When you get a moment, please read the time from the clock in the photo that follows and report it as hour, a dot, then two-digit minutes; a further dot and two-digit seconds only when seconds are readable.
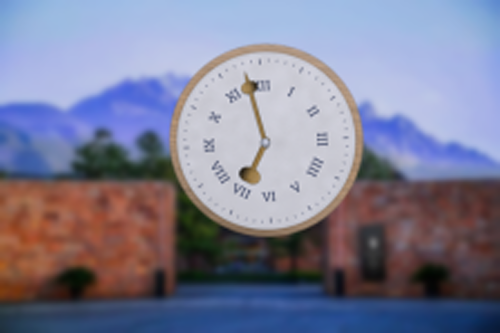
6.58
